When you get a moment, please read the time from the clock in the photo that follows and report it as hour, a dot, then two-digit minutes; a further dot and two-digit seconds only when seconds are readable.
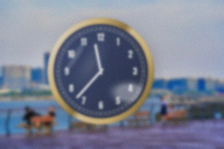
11.37
